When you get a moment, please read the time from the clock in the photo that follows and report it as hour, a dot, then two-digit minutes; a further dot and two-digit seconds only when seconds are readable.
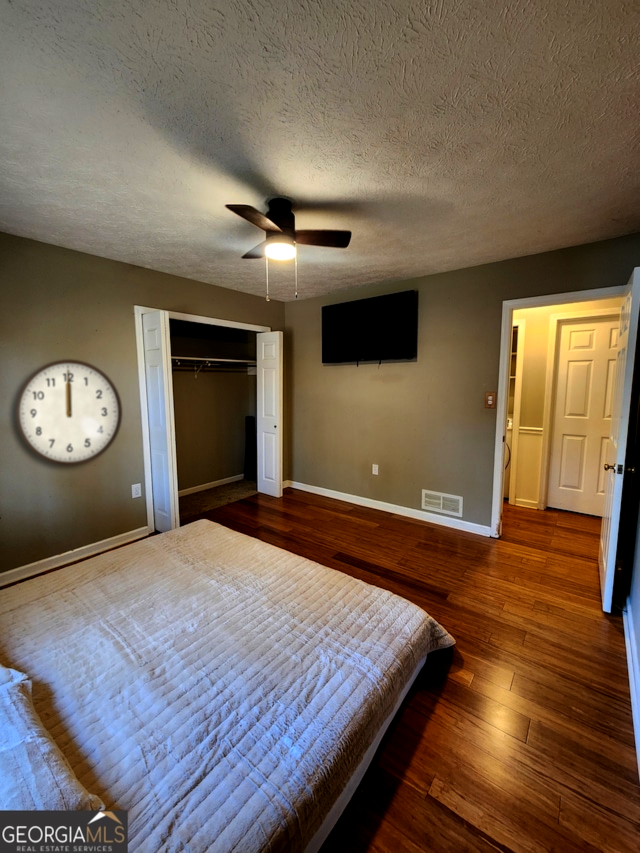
12.00
